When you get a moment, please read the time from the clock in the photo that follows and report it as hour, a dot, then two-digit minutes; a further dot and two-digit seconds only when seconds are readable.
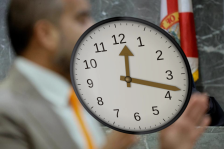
12.18
